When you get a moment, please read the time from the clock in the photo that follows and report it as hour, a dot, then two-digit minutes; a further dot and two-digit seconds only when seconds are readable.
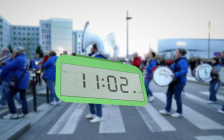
11.02
